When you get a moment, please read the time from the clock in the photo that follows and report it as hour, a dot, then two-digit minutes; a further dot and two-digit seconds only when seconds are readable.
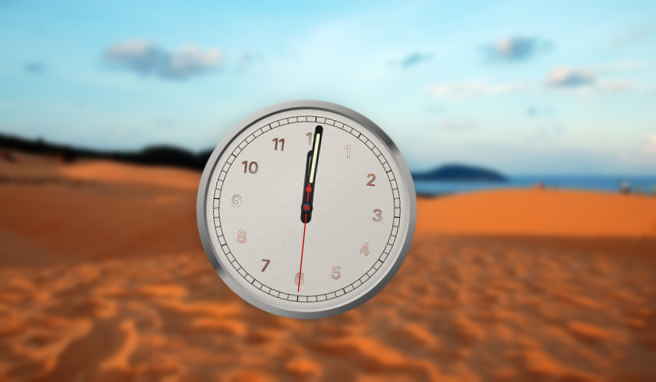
12.00.30
